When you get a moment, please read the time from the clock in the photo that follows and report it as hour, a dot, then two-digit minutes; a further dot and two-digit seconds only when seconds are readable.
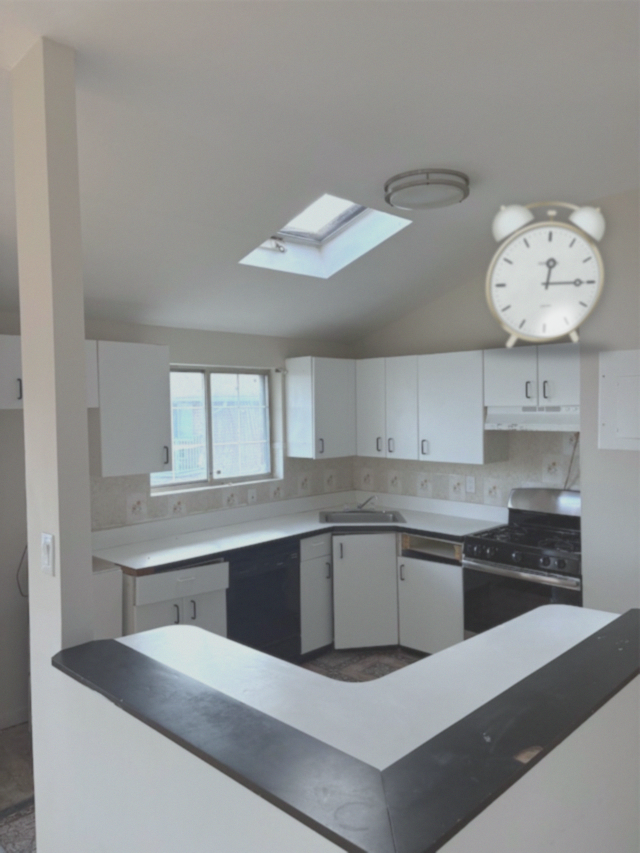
12.15
